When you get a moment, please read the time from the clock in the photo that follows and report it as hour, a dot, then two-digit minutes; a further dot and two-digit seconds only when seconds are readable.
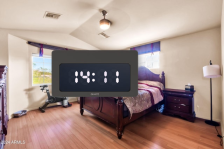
14.11
